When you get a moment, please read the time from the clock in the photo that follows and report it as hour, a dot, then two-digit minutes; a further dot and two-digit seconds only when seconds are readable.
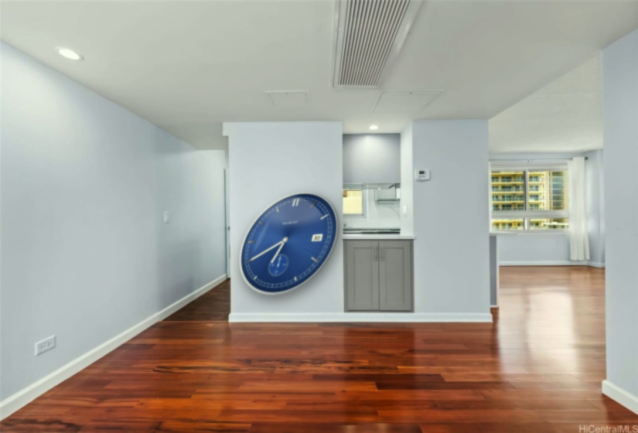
6.40
